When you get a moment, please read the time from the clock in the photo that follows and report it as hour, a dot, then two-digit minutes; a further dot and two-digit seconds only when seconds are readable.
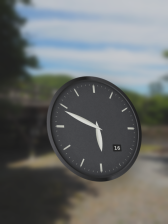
5.49
